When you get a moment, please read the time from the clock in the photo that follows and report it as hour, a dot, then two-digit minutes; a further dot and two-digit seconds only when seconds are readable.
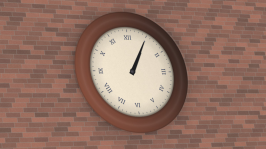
1.05
